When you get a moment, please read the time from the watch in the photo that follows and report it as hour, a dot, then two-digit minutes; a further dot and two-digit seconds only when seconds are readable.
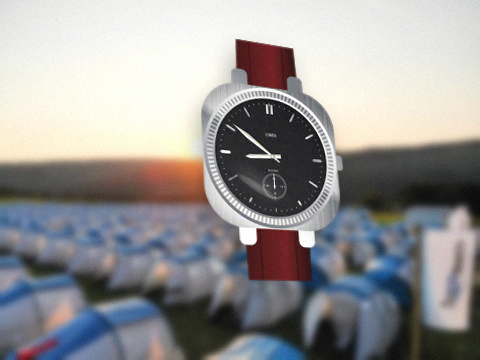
8.51
